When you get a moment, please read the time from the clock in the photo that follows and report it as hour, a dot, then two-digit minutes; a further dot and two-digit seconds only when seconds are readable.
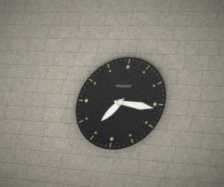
7.16
